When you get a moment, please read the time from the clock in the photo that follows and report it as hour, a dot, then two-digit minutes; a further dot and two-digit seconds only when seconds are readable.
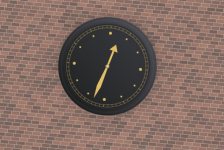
12.33
